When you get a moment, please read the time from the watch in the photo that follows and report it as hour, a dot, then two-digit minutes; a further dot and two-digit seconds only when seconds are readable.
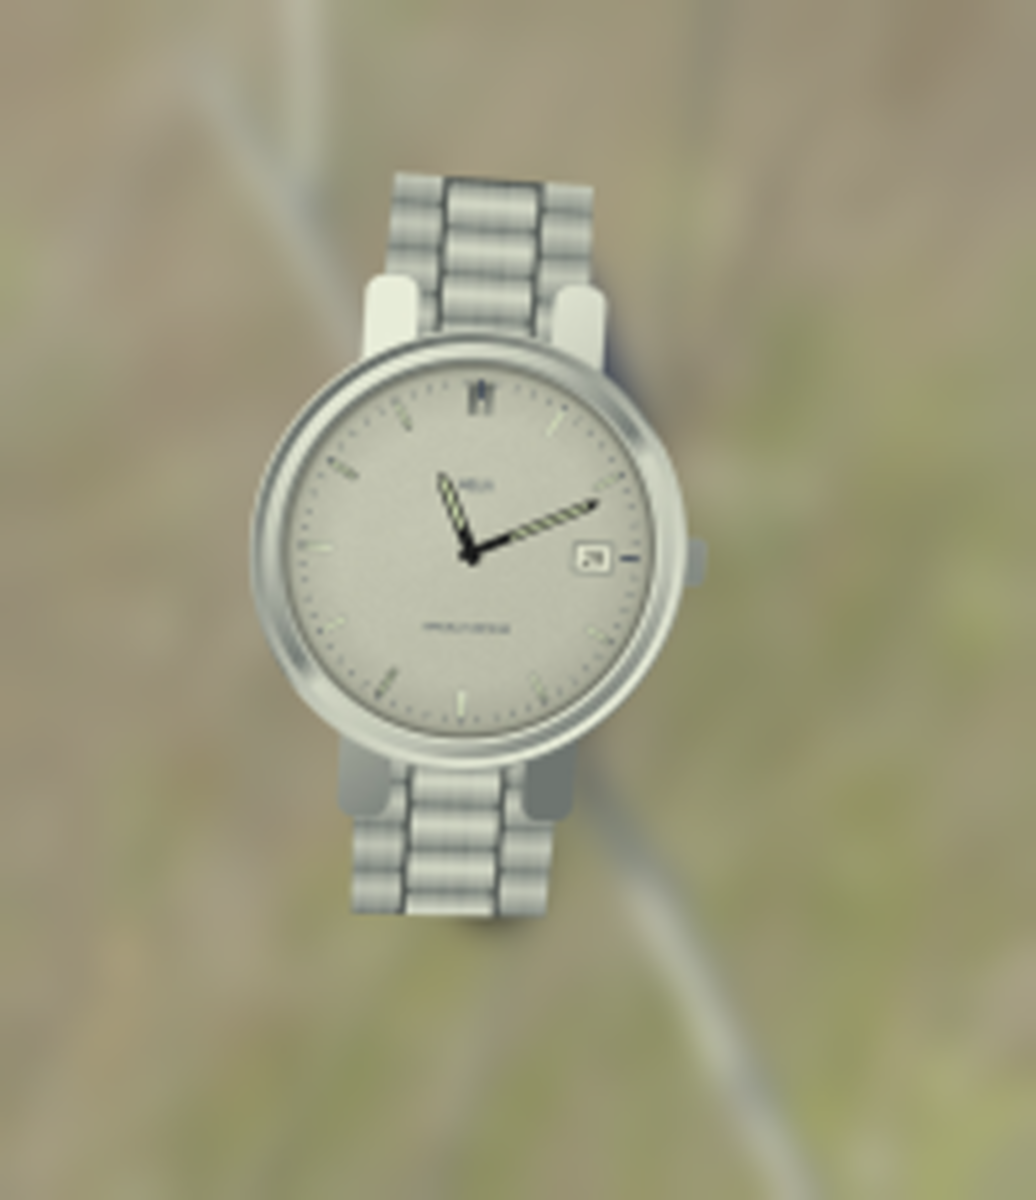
11.11
